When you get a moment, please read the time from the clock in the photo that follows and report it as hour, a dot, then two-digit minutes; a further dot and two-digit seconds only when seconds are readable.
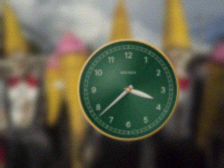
3.38
